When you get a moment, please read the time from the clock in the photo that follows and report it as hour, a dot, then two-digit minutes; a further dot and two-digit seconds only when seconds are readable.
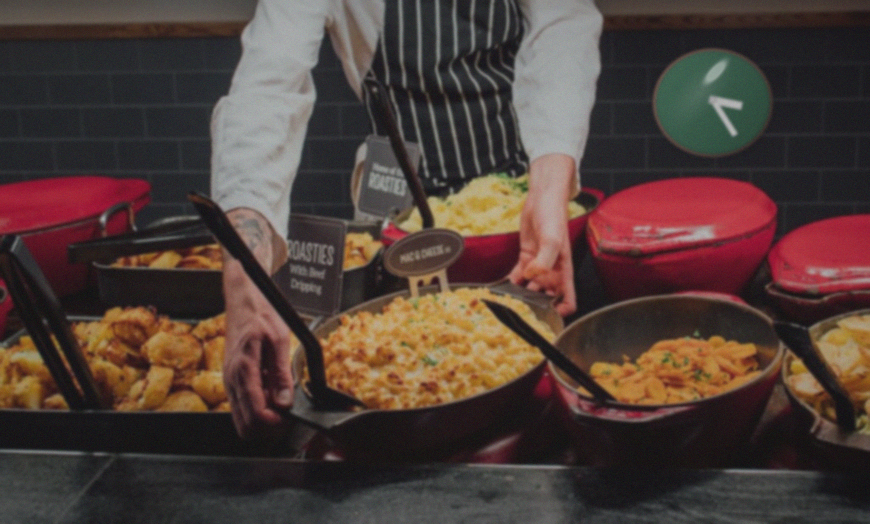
3.25
